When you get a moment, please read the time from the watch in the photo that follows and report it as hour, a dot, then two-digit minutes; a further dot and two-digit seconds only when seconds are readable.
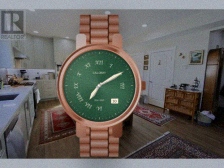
7.10
